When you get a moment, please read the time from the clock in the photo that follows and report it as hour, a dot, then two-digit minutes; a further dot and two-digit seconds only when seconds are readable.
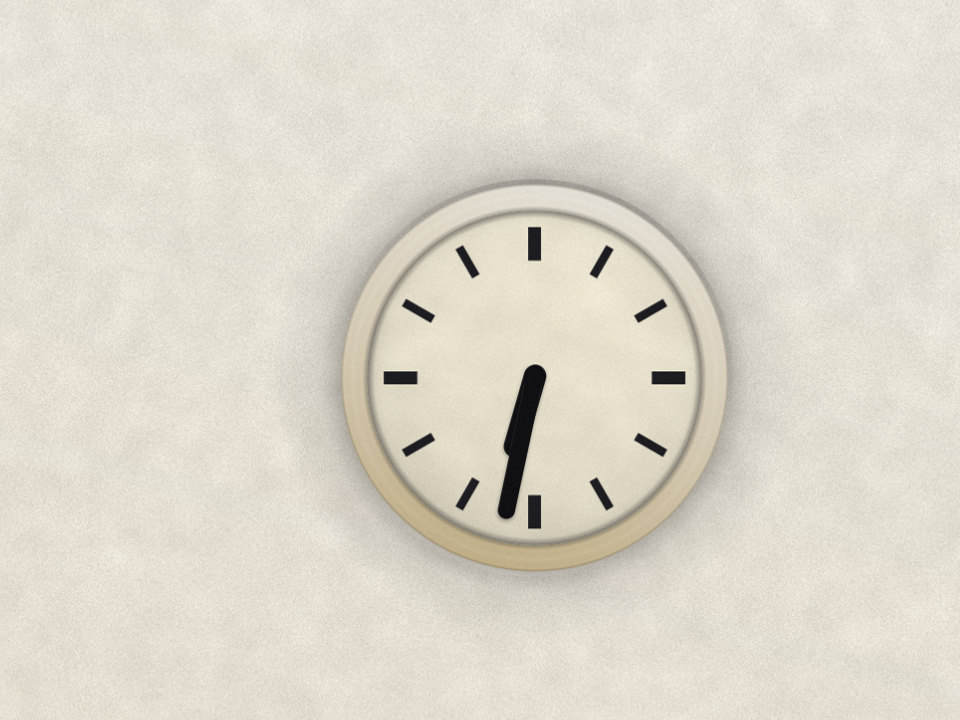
6.32
